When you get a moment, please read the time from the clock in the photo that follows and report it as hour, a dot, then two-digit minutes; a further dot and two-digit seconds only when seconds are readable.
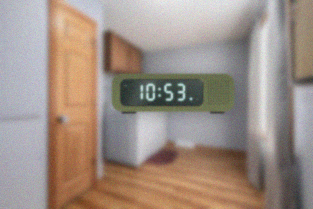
10.53
